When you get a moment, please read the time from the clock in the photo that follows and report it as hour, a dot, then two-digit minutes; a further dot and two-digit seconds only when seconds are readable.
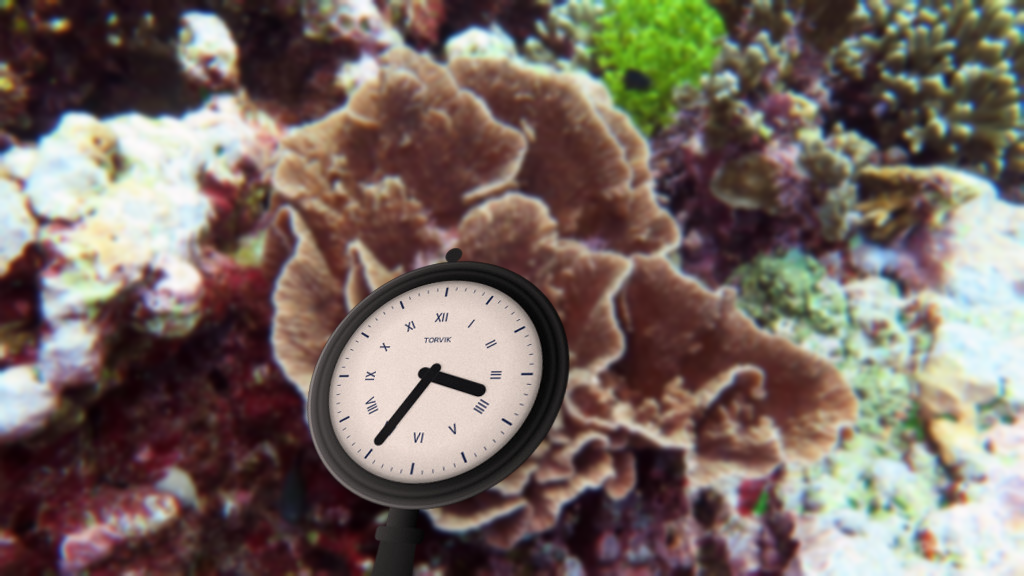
3.35
